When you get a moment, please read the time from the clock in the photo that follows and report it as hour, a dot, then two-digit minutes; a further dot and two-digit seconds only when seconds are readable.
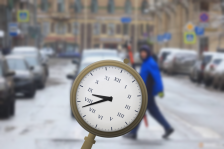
8.38
